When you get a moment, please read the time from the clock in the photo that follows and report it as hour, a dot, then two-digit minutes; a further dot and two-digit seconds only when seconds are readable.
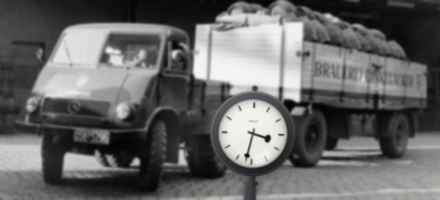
3.32
